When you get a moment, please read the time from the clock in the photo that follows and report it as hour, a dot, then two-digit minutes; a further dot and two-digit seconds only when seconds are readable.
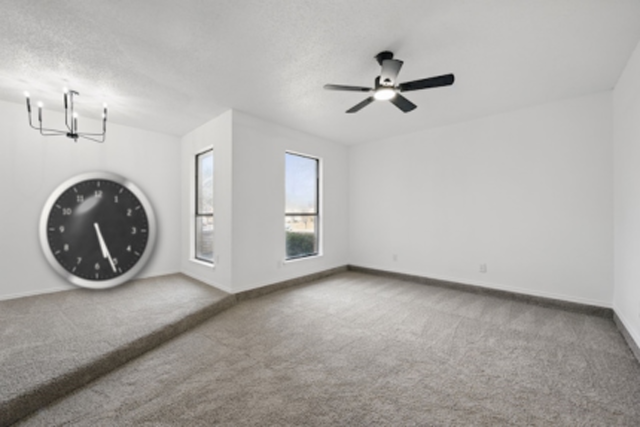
5.26
